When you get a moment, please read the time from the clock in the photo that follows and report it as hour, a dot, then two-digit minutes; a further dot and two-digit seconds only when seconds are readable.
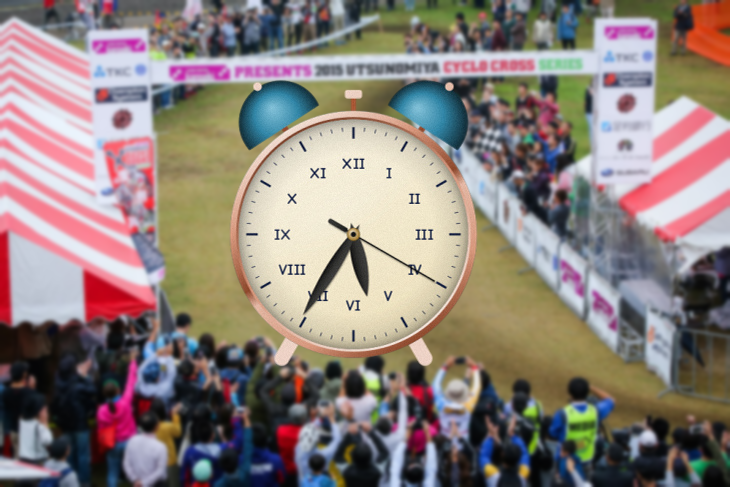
5.35.20
